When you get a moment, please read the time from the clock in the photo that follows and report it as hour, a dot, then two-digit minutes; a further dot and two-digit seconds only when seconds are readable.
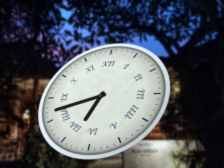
6.42
